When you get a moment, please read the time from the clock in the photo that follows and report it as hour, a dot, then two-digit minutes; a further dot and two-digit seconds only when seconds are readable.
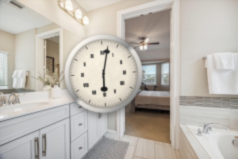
6.02
